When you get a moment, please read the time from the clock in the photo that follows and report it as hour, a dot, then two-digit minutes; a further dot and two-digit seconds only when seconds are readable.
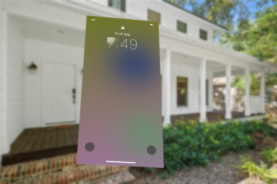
7.49
